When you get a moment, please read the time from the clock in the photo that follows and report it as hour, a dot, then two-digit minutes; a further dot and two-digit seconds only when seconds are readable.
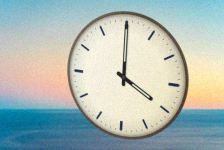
4.00
